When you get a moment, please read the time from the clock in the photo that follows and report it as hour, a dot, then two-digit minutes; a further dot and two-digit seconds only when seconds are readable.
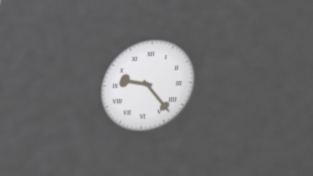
9.23
